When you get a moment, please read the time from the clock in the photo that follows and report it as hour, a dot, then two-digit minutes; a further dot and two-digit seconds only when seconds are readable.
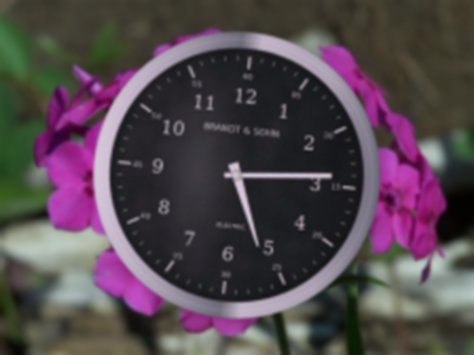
5.14
